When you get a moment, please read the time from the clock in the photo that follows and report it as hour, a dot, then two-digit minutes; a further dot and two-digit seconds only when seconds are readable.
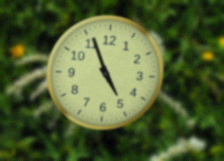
4.56
